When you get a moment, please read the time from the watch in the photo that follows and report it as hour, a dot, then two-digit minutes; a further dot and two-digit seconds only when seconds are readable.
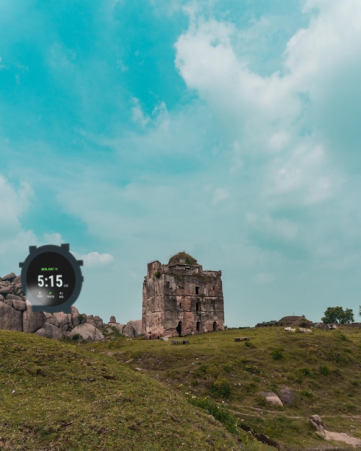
5.15
